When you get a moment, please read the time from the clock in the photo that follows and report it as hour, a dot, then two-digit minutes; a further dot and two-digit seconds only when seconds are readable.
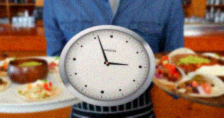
2.56
